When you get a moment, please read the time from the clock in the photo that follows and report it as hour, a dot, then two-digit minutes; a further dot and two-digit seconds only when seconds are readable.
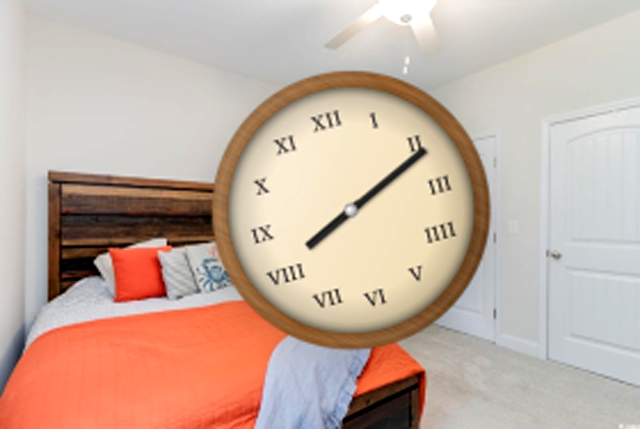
8.11
